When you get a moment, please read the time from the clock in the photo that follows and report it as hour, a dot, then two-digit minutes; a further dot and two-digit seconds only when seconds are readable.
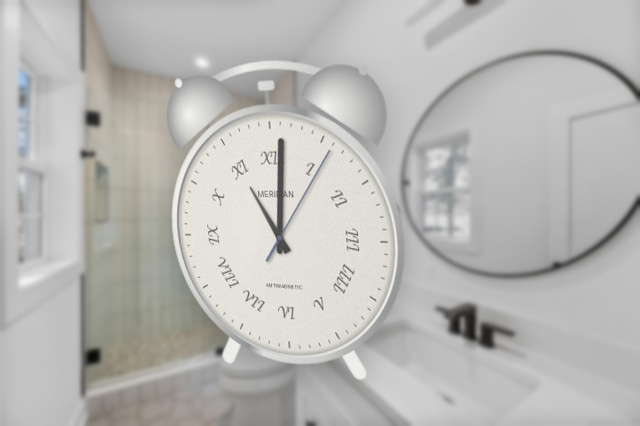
11.01.06
